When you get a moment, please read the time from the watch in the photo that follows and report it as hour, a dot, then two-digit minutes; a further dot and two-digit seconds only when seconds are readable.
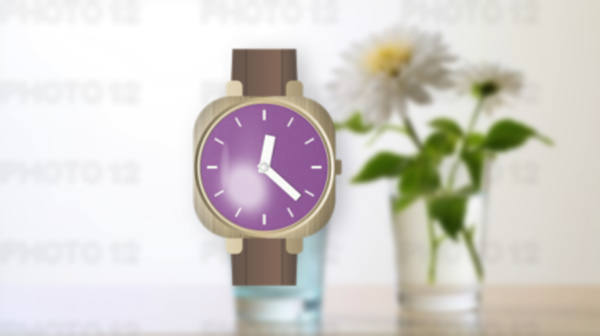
12.22
